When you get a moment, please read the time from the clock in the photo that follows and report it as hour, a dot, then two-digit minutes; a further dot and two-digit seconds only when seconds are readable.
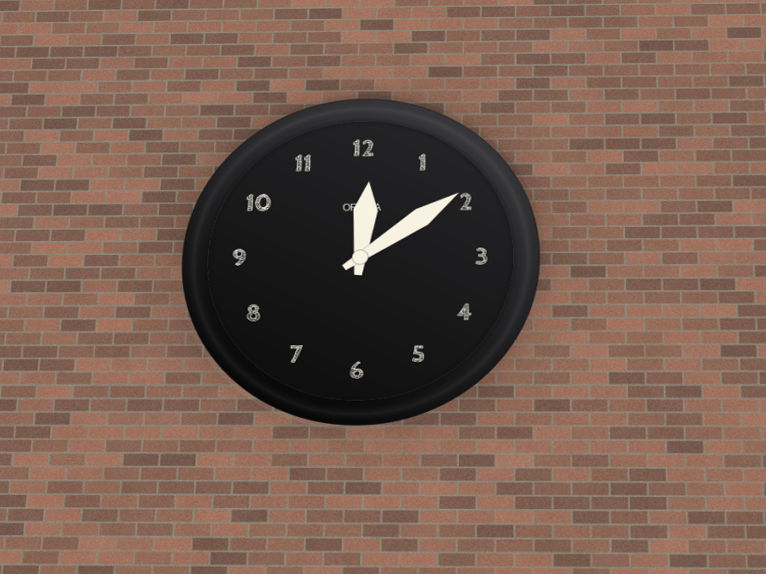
12.09
